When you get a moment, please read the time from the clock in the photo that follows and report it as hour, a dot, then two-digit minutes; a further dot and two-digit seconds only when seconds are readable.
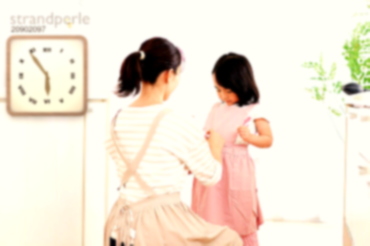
5.54
